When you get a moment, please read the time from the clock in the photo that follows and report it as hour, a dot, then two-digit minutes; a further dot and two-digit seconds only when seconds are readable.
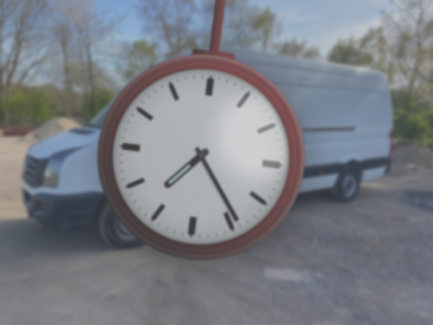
7.24
